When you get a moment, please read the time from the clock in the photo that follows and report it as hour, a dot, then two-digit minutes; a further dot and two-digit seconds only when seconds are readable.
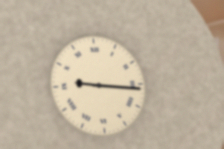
9.16
